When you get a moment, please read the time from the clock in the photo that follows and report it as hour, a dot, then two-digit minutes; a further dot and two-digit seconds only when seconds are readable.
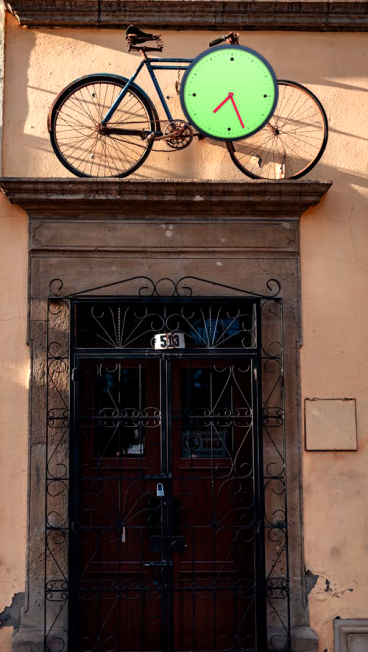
7.26
